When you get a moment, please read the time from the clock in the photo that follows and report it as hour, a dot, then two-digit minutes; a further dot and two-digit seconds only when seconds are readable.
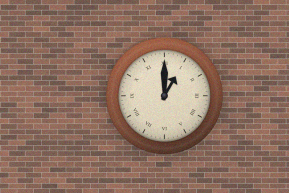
1.00
